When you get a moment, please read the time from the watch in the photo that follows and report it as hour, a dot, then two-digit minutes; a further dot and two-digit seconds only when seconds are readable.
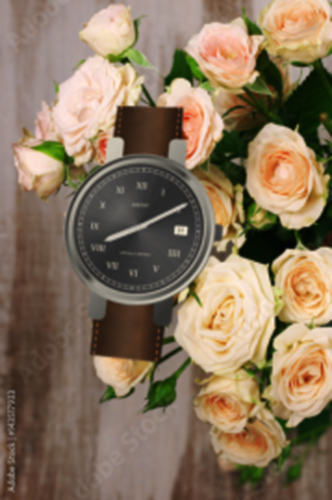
8.10
